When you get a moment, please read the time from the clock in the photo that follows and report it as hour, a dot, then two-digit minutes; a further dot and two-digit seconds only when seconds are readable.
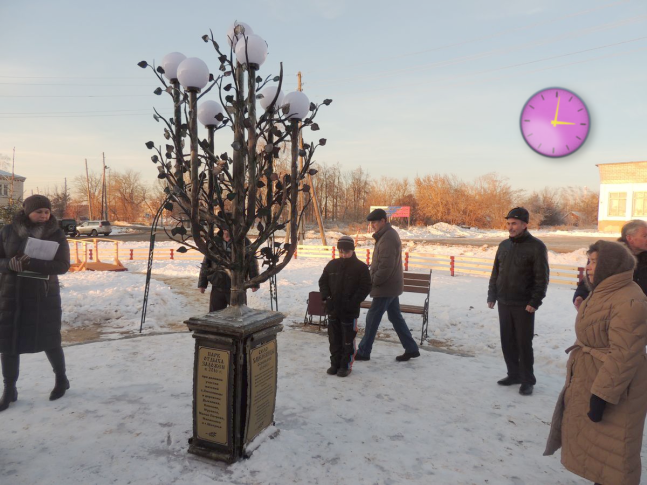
3.01
